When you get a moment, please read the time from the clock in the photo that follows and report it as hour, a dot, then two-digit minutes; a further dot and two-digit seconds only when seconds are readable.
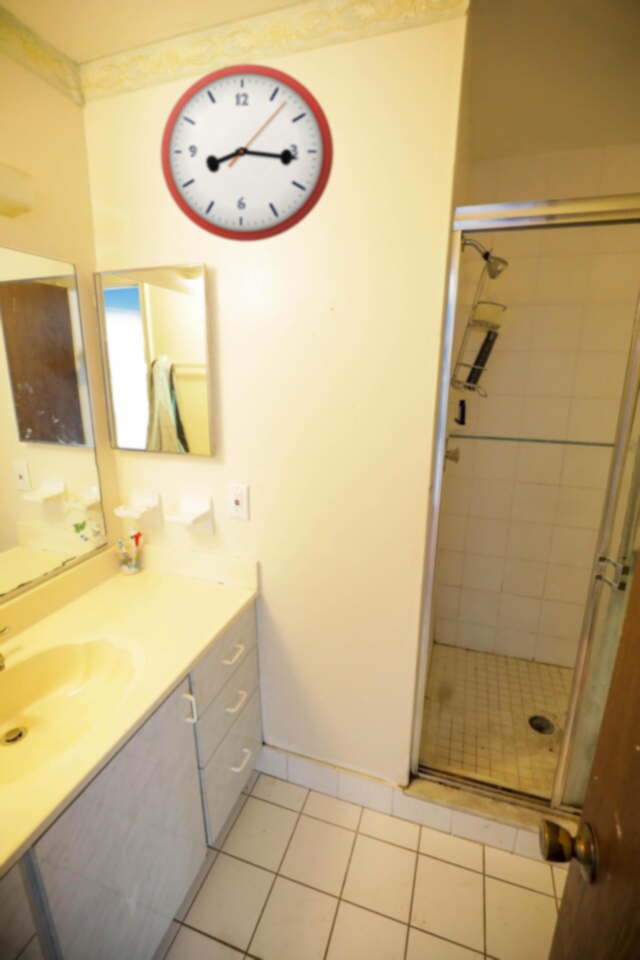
8.16.07
